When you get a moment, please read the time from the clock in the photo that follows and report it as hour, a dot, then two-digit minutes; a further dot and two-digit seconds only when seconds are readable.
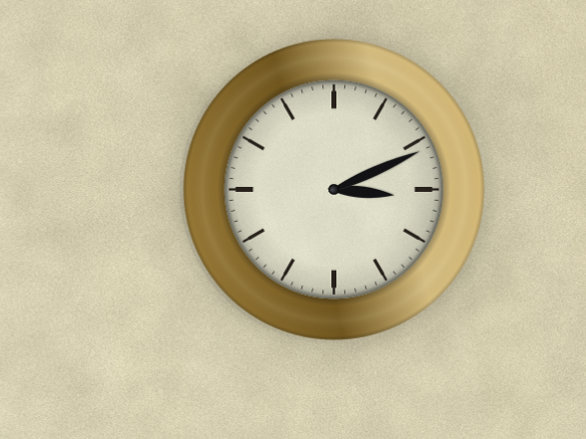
3.11
